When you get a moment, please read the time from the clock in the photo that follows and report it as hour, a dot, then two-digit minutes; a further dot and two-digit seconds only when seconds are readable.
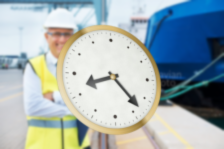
8.23
